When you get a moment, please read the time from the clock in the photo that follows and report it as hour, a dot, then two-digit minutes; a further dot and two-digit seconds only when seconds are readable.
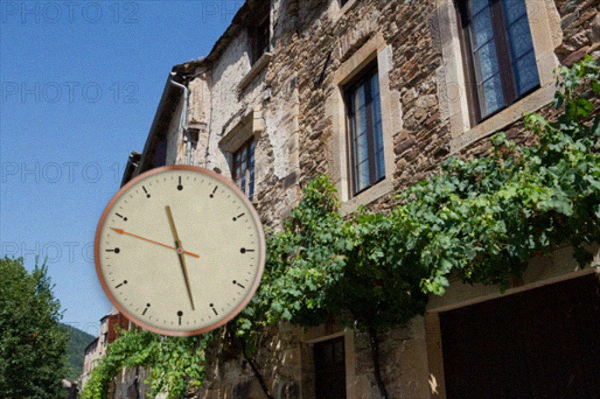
11.27.48
